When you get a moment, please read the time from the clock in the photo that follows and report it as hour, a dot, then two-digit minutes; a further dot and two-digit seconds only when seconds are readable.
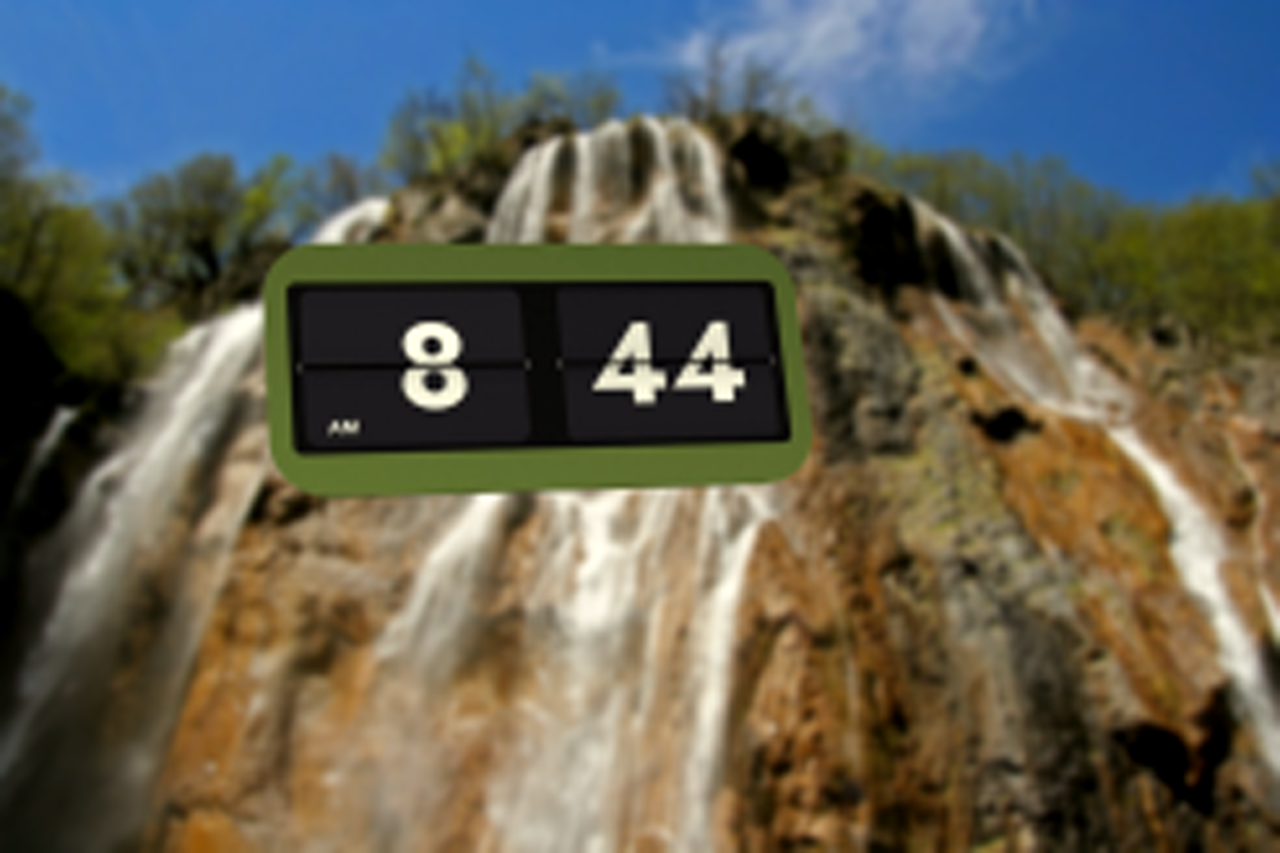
8.44
